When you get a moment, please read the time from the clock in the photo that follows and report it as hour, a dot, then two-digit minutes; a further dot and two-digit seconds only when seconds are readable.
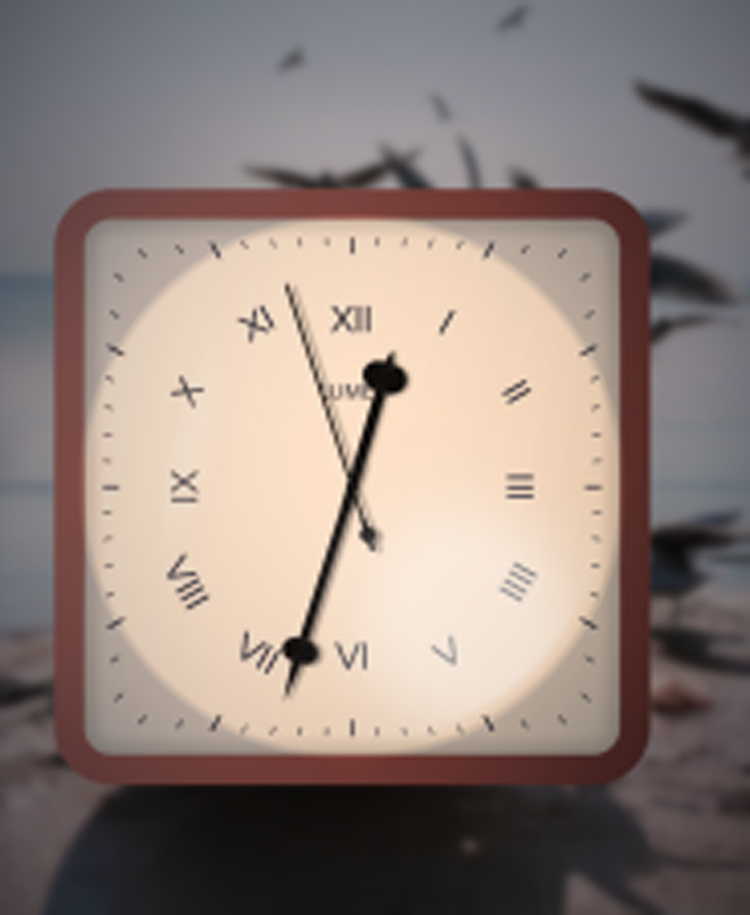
12.32.57
